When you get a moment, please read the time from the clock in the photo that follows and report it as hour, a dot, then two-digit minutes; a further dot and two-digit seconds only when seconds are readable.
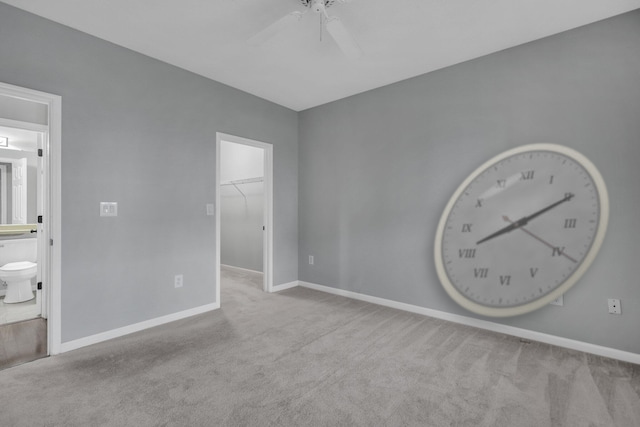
8.10.20
